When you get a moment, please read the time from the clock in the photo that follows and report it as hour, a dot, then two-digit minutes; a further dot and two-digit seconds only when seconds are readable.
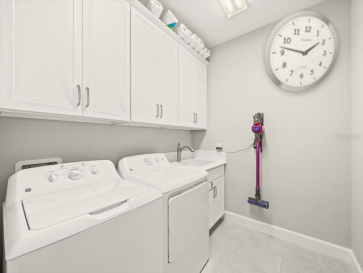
1.47
